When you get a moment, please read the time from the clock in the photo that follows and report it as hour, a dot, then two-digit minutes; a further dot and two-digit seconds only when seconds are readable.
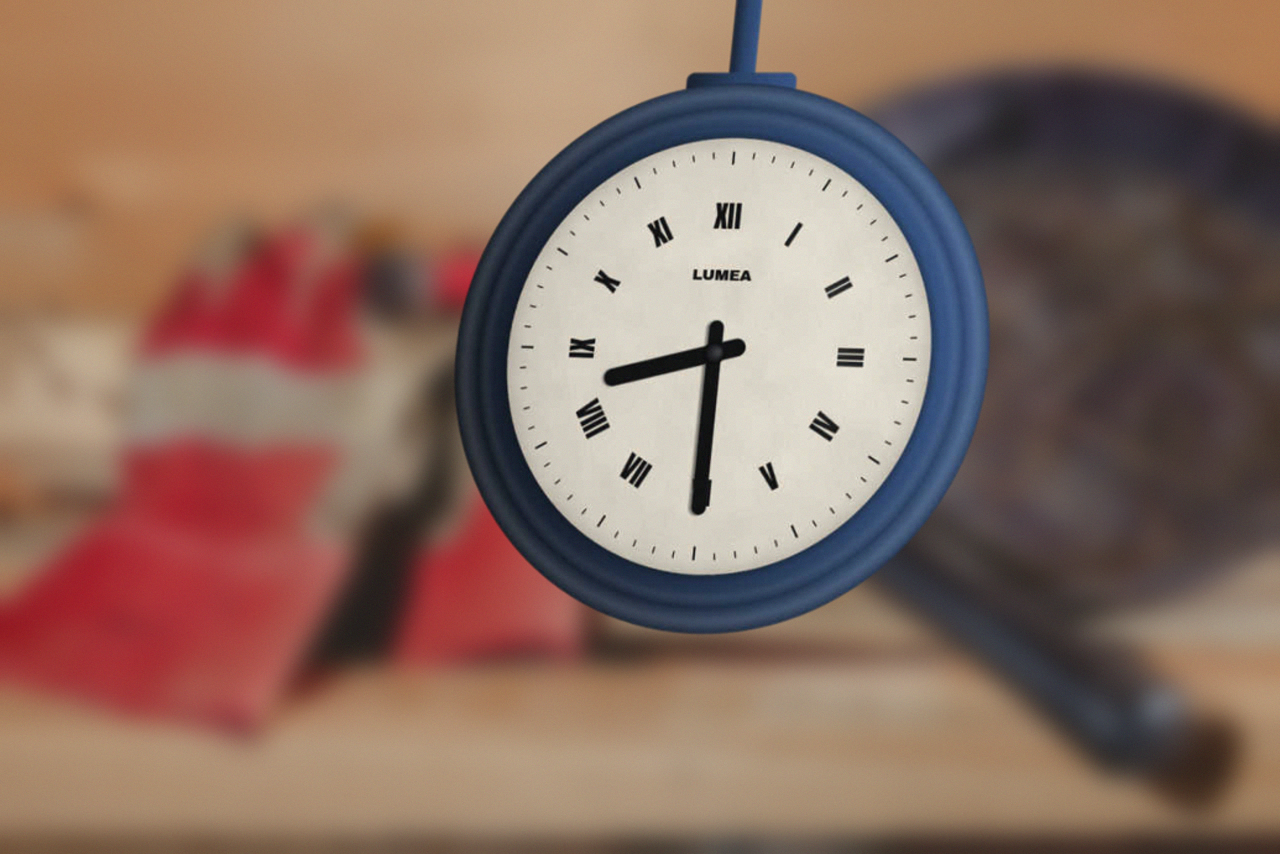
8.30
